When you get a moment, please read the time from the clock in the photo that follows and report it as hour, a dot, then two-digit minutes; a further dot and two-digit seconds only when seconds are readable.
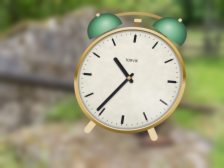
10.36
